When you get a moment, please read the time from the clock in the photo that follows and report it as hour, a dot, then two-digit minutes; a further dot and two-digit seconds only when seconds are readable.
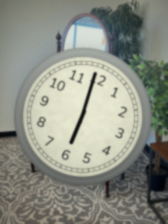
5.59
